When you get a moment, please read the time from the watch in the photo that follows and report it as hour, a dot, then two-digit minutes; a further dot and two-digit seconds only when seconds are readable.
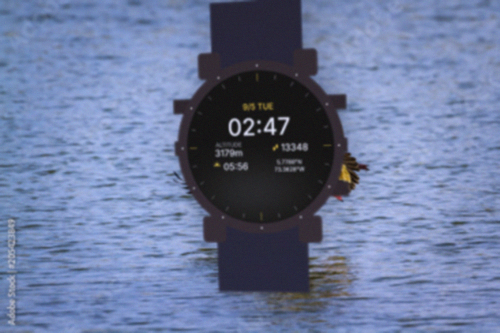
2.47
